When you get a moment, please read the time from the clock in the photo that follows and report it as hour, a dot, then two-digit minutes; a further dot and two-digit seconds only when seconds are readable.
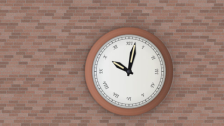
10.02
